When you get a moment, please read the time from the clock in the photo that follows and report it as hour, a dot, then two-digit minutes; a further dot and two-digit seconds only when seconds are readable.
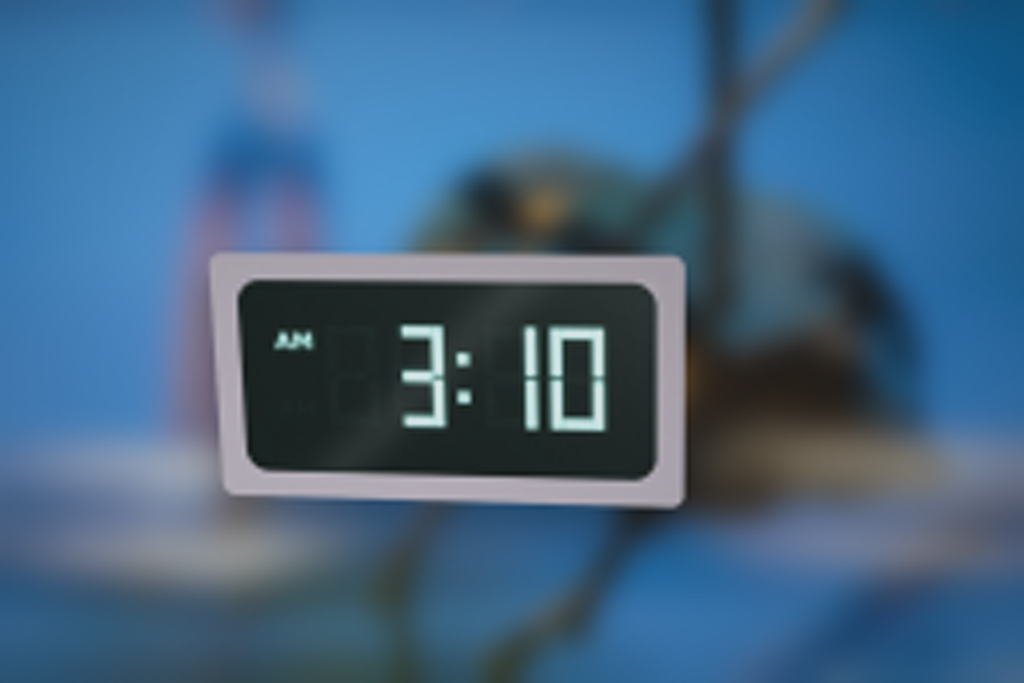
3.10
